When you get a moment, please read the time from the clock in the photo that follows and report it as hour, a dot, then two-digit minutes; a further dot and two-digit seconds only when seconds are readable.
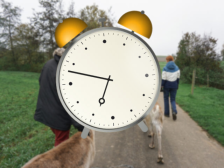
6.48
